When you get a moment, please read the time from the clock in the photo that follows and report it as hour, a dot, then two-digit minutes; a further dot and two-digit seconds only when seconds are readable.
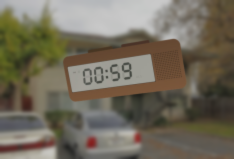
0.59
